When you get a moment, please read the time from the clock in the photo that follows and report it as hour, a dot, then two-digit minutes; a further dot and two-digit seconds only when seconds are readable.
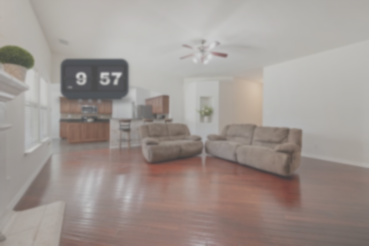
9.57
